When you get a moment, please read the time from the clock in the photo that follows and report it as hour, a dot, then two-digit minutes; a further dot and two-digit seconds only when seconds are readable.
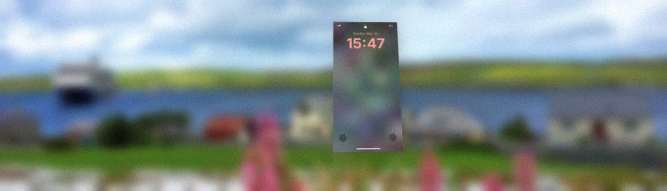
15.47
